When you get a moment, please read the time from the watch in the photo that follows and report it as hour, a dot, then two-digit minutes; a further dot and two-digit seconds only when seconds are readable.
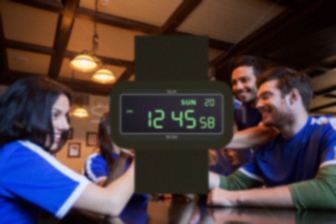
12.45.58
